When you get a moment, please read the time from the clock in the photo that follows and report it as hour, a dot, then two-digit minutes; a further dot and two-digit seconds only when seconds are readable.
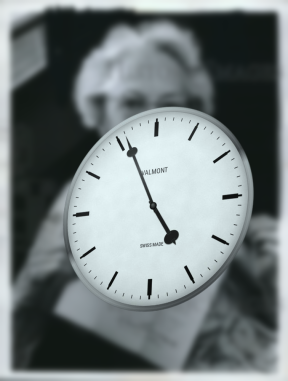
4.56
